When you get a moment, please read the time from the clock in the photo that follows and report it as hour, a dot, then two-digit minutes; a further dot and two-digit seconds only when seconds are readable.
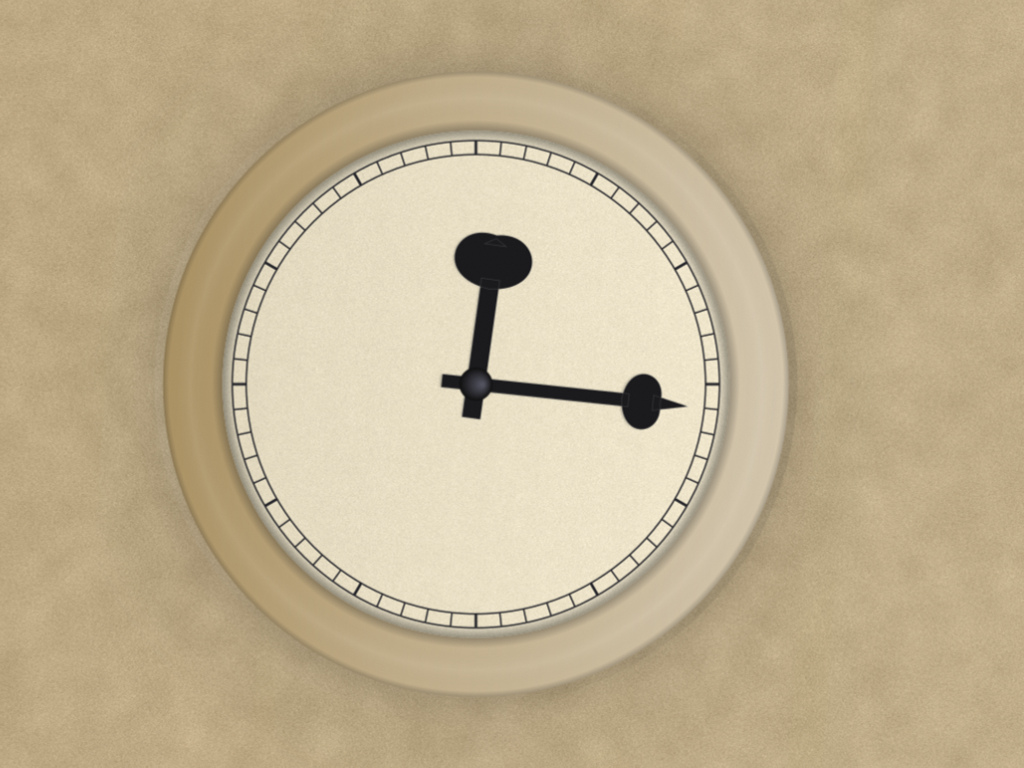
12.16
